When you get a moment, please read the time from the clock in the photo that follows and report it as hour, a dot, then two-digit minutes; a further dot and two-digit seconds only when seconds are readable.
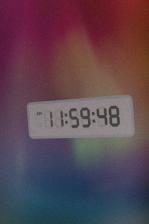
11.59.48
